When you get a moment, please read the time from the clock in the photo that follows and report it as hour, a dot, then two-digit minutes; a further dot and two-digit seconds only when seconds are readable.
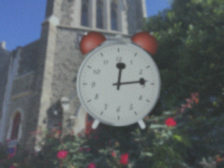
12.14
